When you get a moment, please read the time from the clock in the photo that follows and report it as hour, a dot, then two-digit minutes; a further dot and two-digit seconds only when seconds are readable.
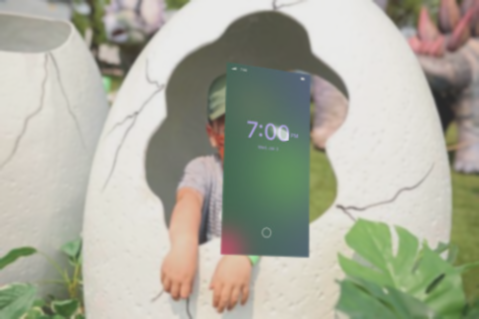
7.00
